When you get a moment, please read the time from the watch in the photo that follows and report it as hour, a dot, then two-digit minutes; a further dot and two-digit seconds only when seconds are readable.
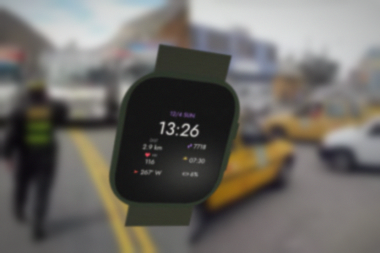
13.26
